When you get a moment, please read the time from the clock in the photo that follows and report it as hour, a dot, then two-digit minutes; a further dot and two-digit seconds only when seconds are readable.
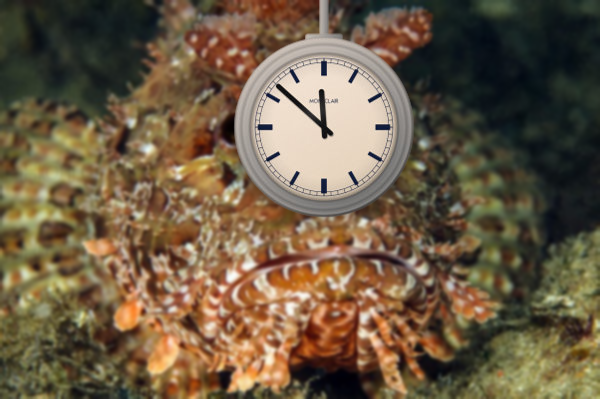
11.52
